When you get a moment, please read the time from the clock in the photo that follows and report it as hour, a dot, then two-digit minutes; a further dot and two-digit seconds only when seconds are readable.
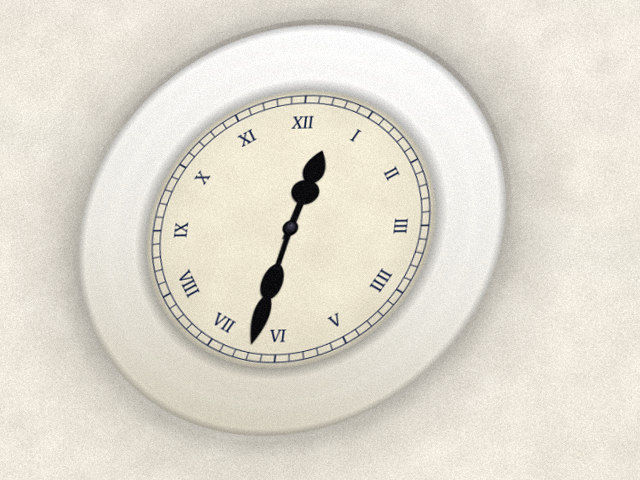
12.32
